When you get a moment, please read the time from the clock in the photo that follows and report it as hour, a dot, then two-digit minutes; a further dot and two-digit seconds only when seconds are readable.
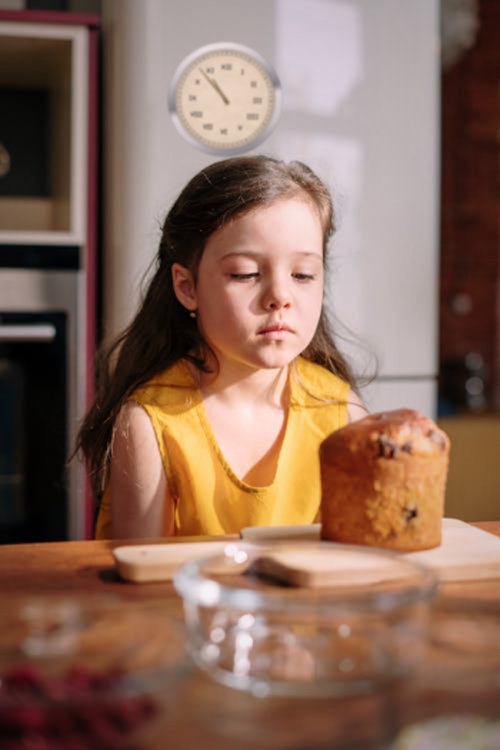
10.53
